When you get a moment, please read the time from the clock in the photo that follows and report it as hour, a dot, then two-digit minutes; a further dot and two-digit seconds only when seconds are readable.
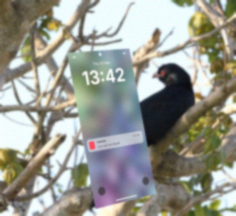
13.42
